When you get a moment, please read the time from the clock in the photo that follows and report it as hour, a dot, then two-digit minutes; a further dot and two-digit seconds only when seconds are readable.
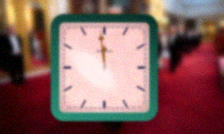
11.59
